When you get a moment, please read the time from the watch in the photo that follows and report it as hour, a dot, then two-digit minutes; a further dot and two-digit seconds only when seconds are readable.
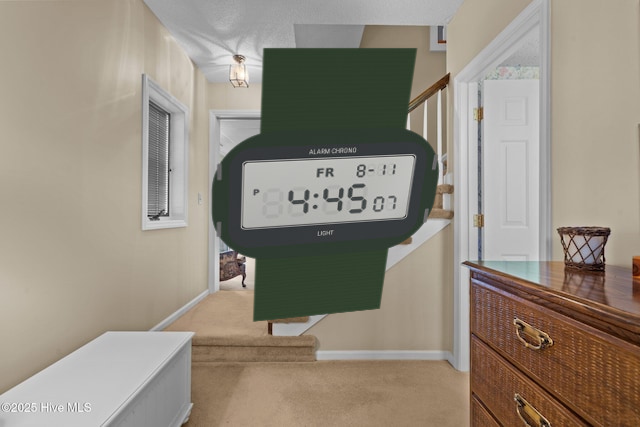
4.45.07
